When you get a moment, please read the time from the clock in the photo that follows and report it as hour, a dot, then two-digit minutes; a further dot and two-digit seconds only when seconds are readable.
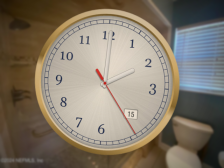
2.00.24
